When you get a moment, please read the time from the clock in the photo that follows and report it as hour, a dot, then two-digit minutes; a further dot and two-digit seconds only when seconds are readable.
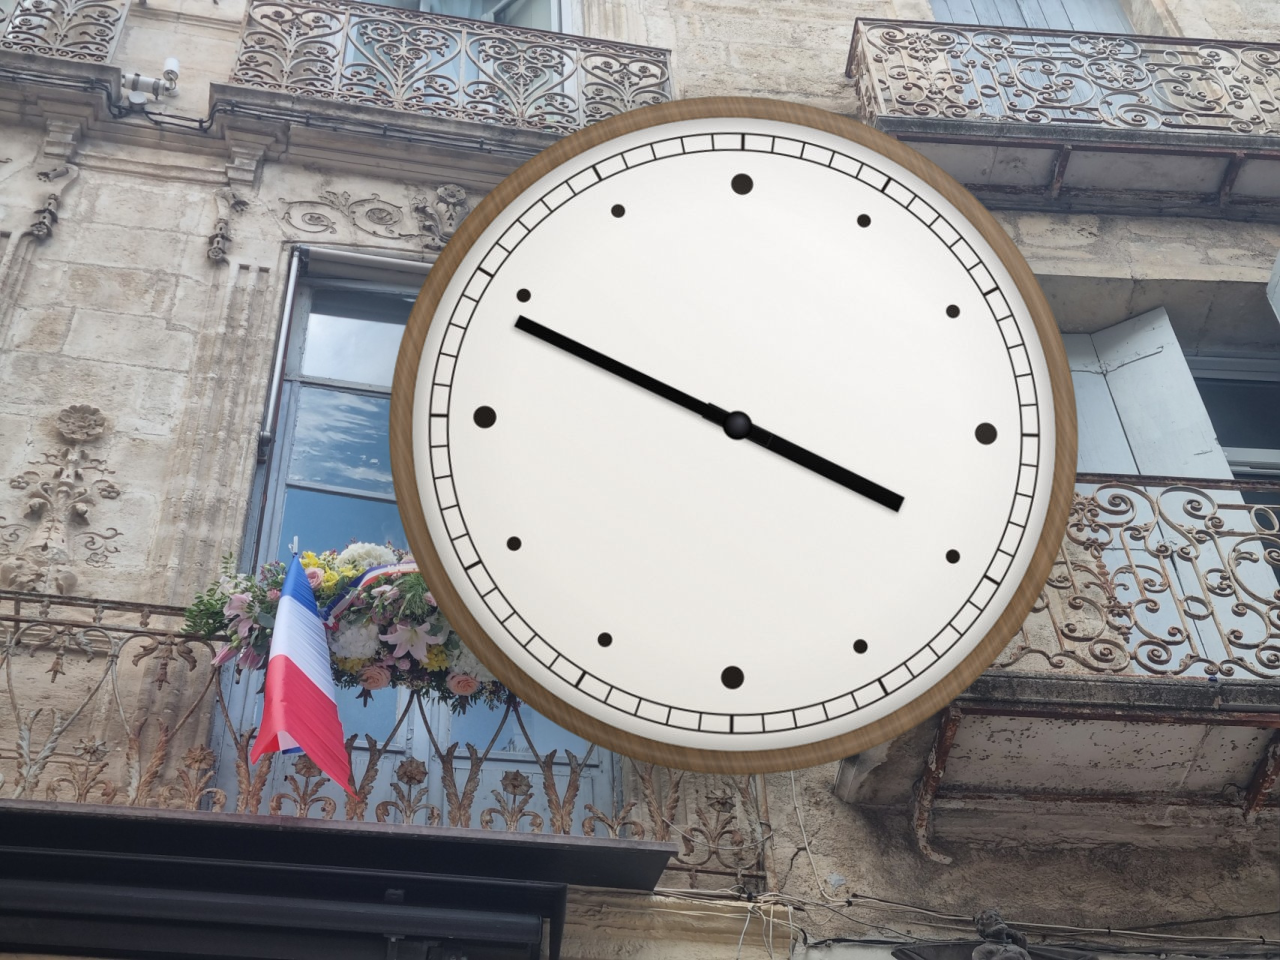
3.49
